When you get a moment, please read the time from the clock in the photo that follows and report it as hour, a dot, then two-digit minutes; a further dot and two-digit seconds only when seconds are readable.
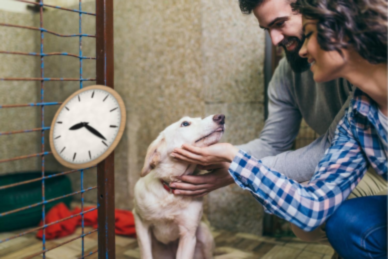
8.19
